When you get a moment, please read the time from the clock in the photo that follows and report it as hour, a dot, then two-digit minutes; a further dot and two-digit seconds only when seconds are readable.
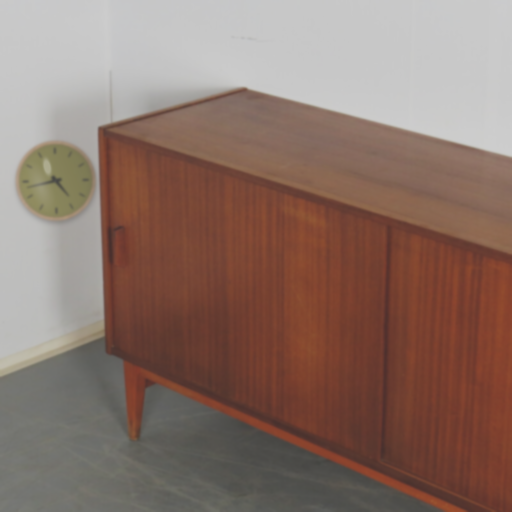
4.43
